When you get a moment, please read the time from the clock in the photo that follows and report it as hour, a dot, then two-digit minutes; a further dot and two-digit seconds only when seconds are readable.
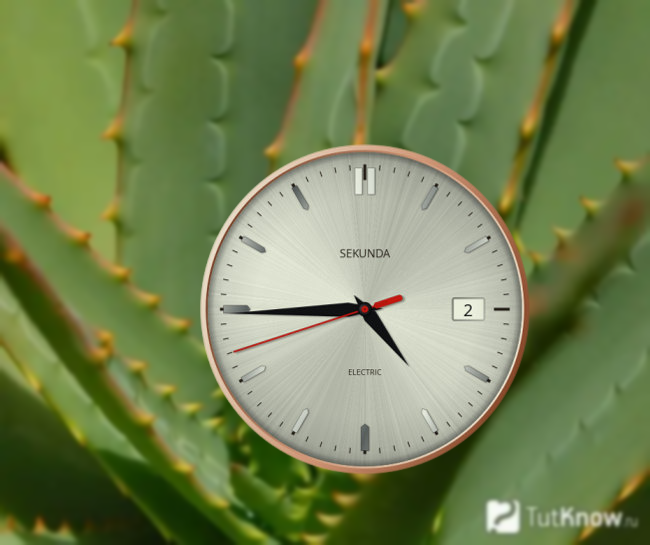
4.44.42
